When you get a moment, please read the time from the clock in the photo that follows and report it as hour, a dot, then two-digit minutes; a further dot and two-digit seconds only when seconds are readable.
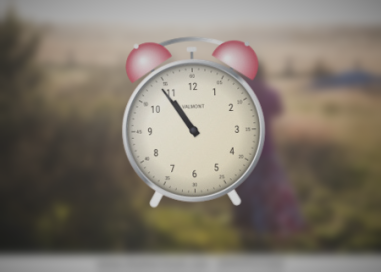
10.54
